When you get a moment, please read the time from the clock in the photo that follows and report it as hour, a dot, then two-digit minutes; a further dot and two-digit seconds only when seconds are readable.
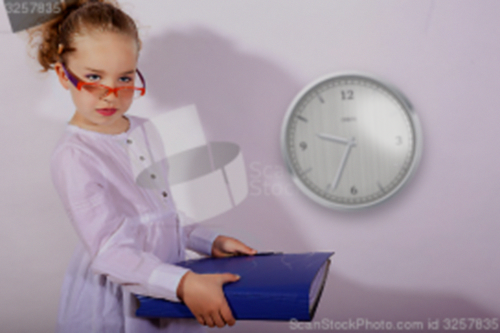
9.34
